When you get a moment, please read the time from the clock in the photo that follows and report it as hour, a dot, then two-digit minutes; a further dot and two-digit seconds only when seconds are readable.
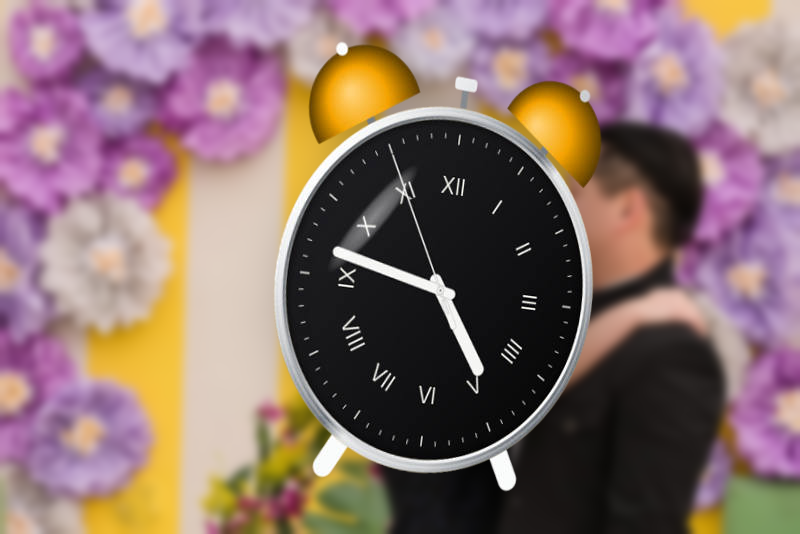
4.46.55
